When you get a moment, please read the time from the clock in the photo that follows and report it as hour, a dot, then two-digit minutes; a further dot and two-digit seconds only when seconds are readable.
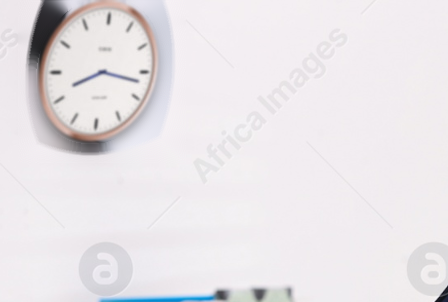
8.17
